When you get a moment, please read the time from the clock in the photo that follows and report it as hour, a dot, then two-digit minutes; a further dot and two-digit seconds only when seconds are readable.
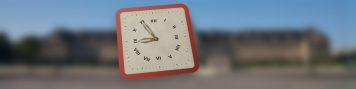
8.55
